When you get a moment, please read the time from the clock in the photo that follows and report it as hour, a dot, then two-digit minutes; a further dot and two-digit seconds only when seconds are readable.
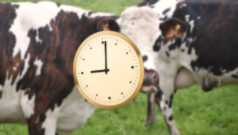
9.01
